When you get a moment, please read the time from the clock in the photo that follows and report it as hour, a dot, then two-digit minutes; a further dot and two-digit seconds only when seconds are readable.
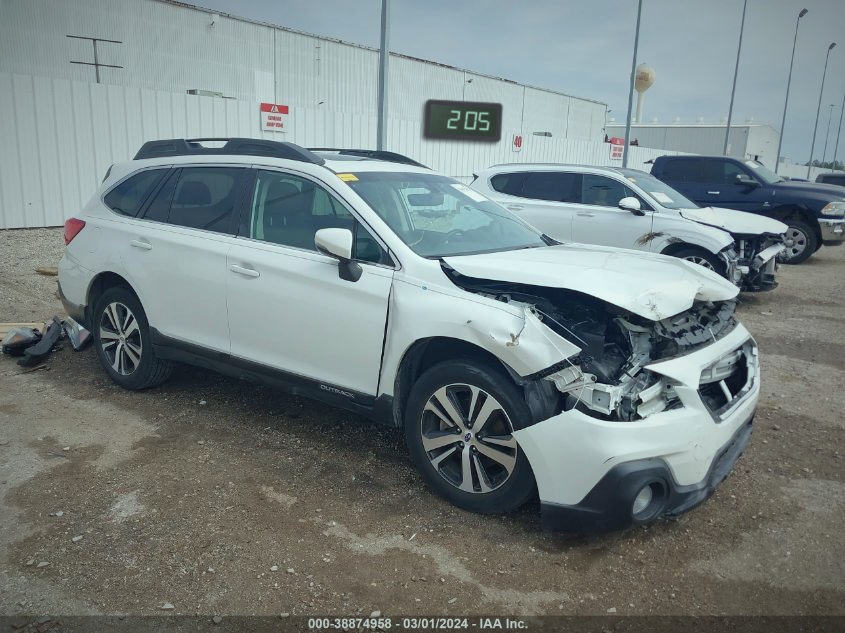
2.05
